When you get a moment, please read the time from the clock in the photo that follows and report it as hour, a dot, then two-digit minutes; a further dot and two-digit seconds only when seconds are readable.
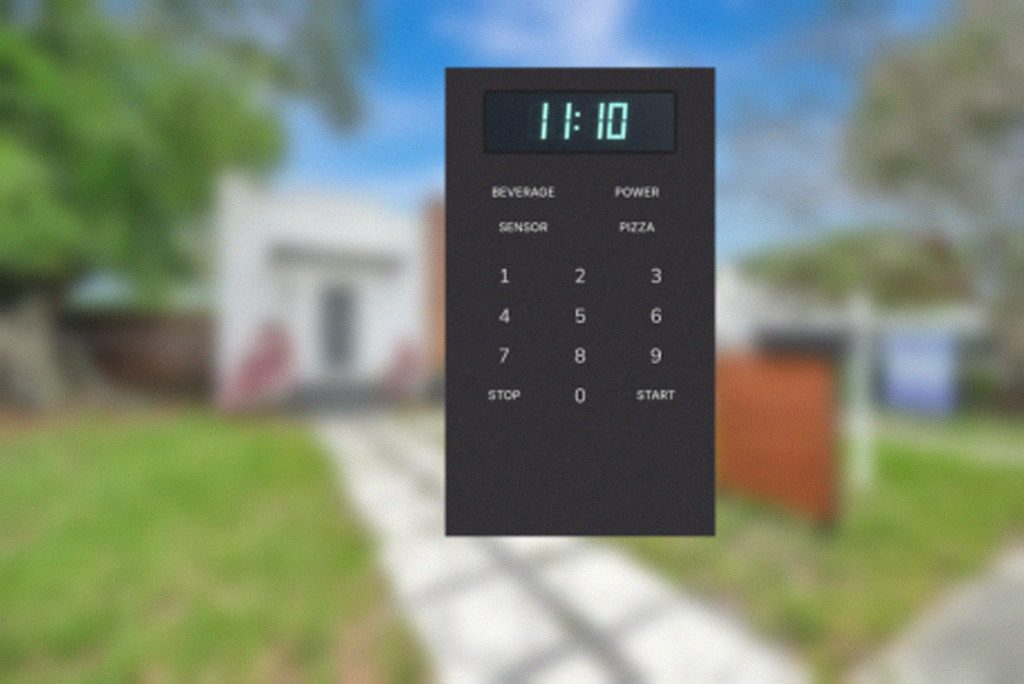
11.10
